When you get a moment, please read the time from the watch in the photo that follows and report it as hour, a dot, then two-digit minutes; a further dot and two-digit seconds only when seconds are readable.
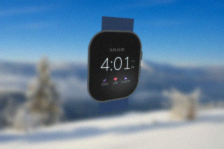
4.01
